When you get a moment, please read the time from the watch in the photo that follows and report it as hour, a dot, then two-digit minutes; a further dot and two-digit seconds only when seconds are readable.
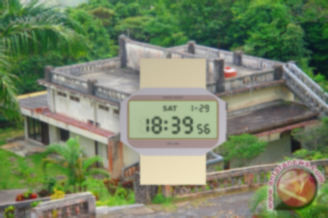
18.39
